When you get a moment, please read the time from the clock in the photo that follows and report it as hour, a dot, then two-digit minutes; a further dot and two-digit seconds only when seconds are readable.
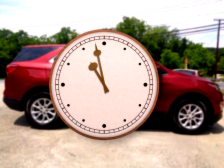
10.58
